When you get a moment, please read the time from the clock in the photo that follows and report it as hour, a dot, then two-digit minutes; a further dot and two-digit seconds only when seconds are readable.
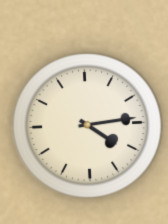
4.14
